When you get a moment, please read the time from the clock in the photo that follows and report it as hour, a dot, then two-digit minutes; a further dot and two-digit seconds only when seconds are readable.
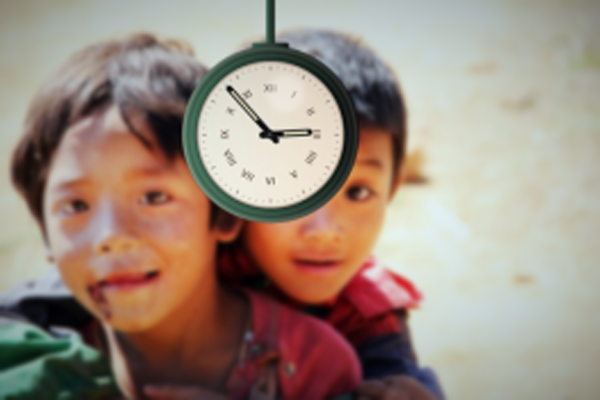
2.53
